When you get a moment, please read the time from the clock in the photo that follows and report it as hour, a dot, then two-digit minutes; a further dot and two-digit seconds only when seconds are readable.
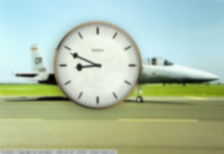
8.49
